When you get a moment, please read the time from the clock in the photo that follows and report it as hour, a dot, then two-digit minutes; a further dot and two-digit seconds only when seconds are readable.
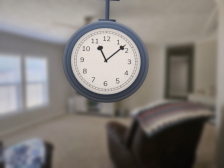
11.08
